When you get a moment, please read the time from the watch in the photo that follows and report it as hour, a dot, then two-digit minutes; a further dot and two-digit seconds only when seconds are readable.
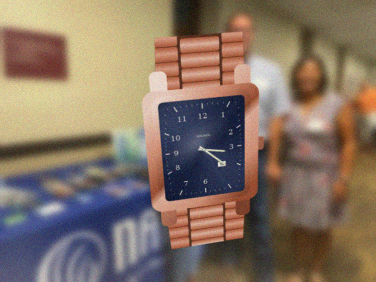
3.22
